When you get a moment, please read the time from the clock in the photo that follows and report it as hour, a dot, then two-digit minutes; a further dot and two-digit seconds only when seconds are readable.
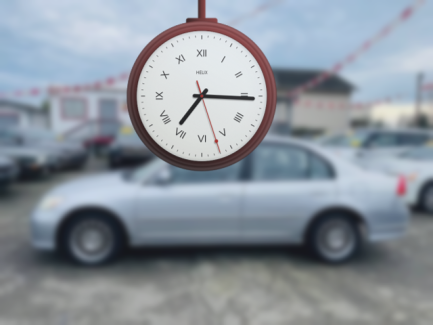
7.15.27
